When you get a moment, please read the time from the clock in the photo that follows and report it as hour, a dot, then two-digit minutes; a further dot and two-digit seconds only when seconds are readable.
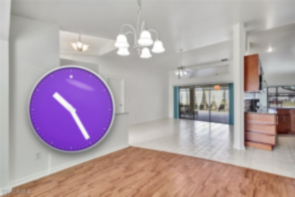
10.25
